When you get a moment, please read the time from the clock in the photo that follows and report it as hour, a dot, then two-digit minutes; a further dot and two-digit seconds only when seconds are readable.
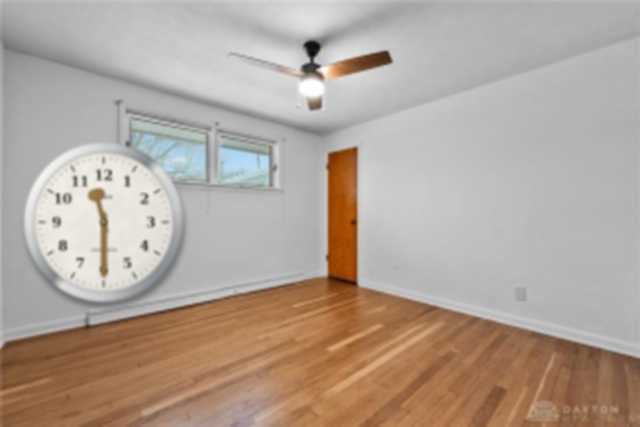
11.30
